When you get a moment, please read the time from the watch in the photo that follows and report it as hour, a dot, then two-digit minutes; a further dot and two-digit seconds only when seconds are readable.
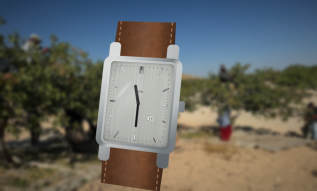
11.30
